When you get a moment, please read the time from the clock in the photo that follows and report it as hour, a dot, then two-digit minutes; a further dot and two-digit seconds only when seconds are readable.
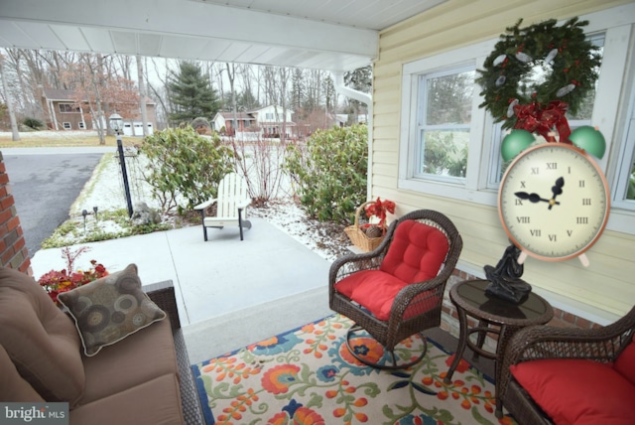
12.47
